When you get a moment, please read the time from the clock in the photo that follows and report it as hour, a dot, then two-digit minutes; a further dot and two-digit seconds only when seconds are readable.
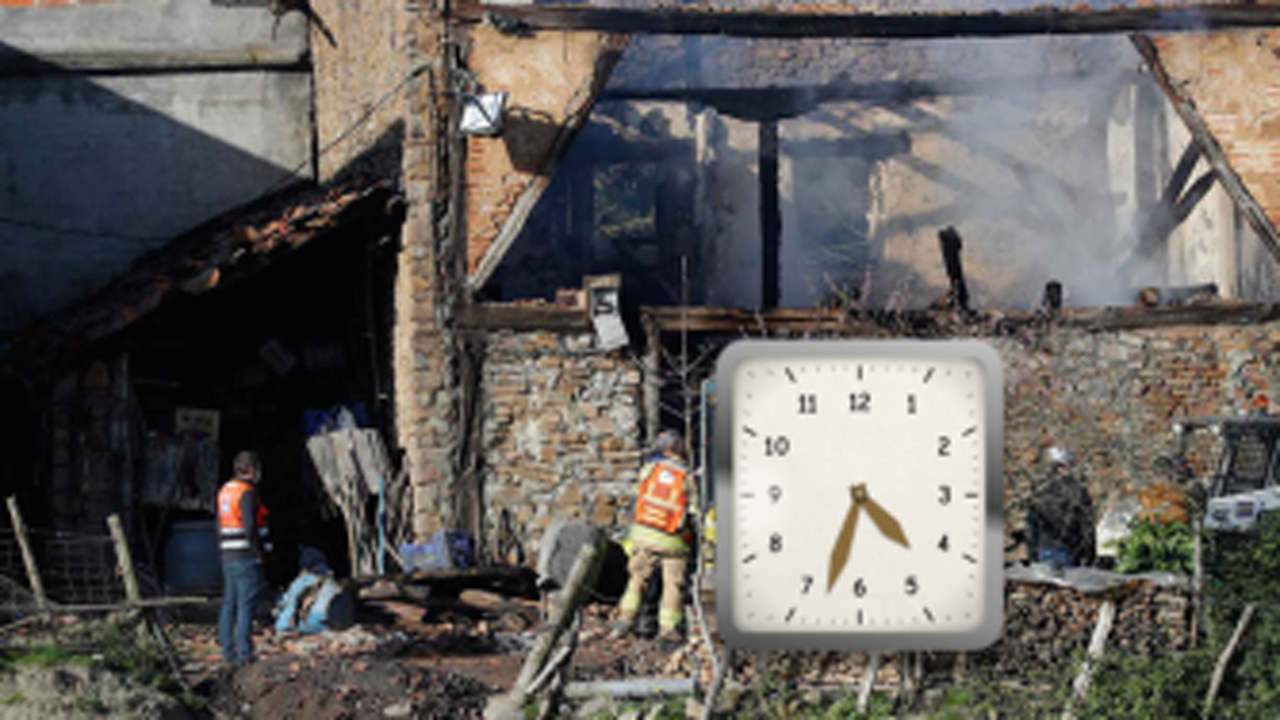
4.33
